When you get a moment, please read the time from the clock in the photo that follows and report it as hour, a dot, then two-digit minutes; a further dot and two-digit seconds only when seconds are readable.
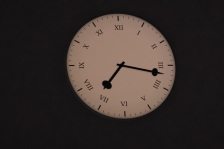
7.17
